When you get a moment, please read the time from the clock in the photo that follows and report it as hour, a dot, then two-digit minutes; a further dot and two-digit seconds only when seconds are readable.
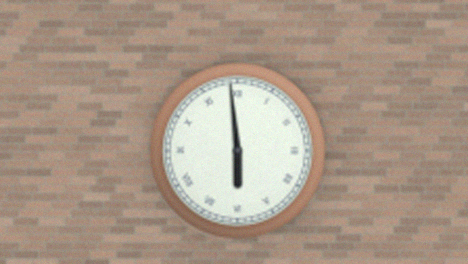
5.59
